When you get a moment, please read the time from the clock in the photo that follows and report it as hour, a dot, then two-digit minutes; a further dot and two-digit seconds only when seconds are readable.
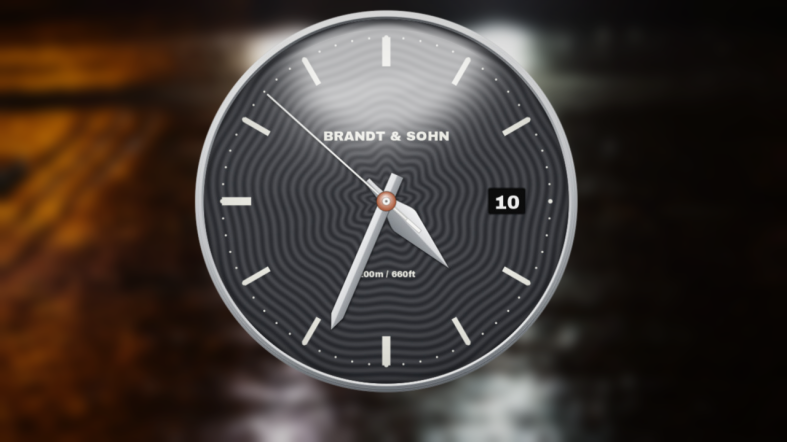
4.33.52
